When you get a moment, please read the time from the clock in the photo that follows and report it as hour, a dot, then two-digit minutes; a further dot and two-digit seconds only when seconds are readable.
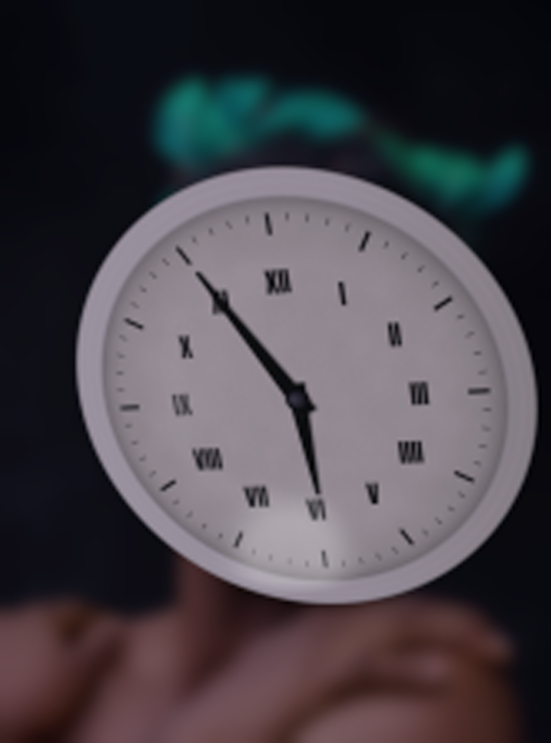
5.55
